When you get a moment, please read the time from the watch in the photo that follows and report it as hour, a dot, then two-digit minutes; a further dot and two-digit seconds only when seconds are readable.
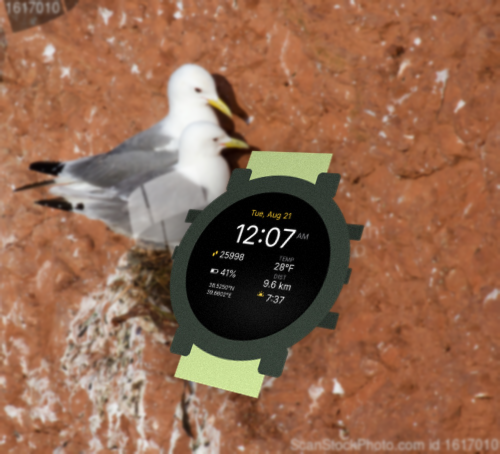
12.07
